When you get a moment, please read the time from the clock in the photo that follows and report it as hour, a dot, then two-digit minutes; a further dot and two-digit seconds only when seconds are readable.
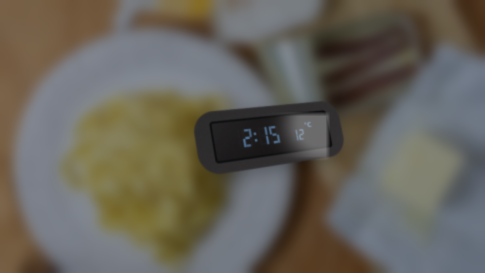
2.15
